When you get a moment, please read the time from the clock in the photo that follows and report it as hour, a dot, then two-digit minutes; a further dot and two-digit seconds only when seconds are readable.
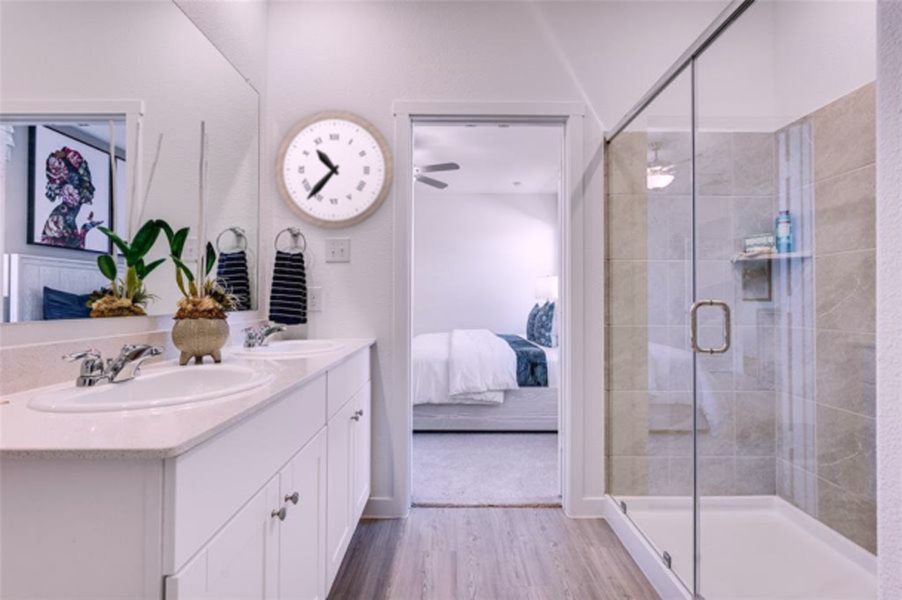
10.37
